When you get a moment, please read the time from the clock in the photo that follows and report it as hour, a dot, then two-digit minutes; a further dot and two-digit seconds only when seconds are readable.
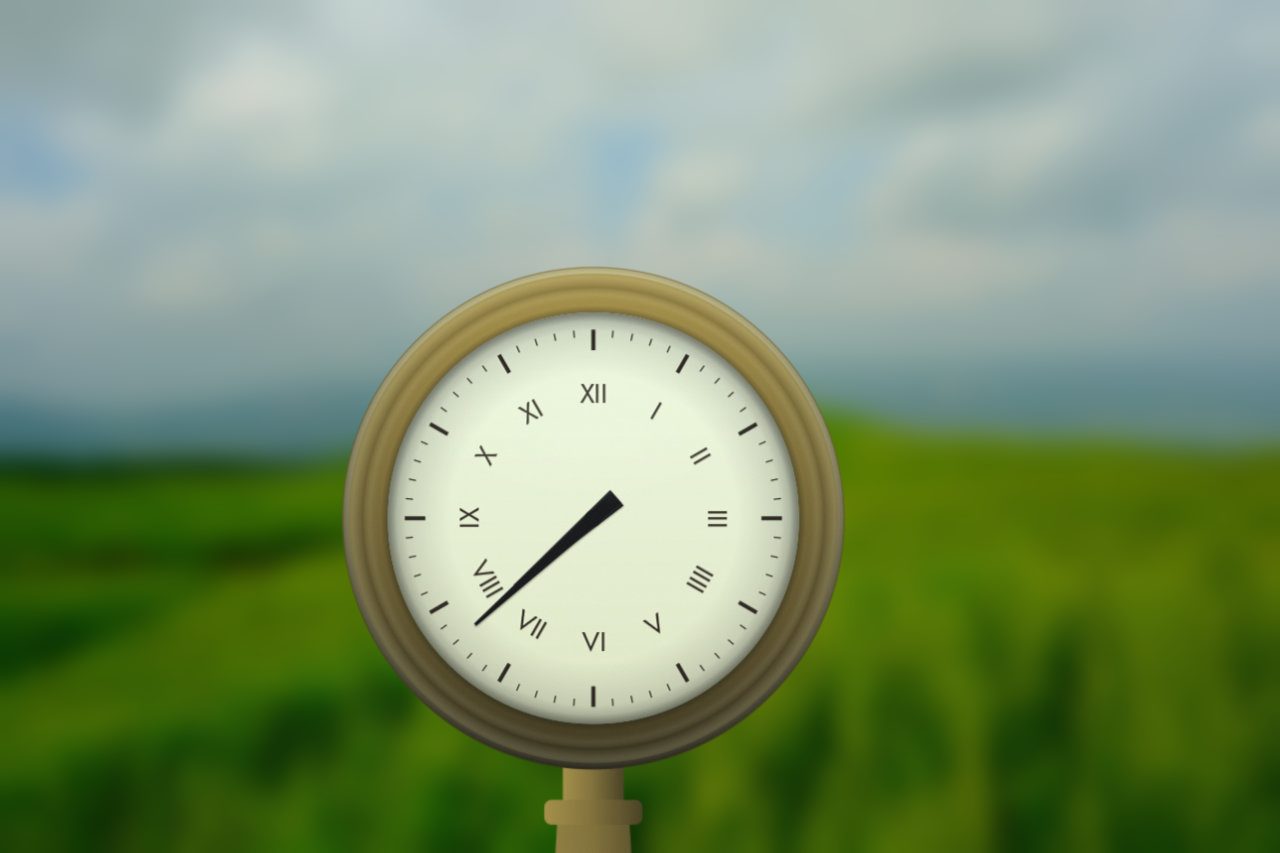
7.38
